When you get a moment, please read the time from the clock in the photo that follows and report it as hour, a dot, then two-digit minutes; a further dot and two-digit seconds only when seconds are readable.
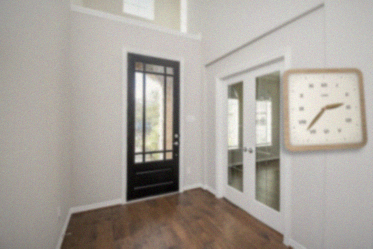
2.37
